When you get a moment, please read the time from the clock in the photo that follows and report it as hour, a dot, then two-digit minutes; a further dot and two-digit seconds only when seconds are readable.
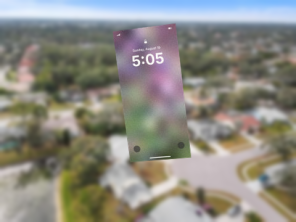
5.05
